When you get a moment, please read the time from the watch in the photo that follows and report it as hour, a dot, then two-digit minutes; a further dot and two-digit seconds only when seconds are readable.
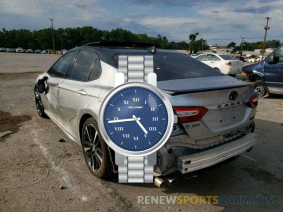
4.44
